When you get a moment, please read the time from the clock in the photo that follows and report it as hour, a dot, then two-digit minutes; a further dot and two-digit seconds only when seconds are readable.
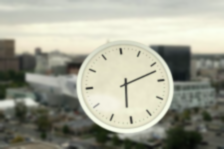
6.12
